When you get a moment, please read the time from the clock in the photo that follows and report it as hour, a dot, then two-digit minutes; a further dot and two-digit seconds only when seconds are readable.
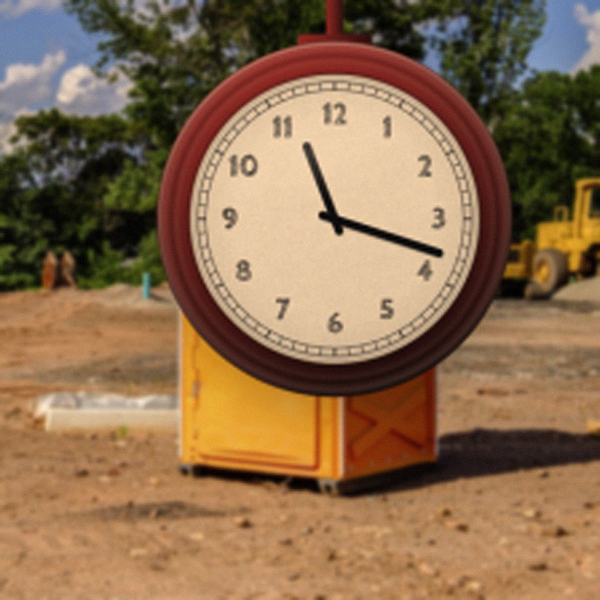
11.18
